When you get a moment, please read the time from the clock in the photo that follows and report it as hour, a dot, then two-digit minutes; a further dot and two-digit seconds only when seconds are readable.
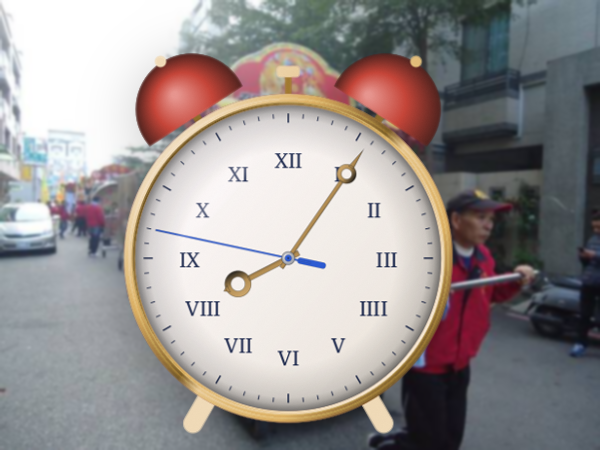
8.05.47
